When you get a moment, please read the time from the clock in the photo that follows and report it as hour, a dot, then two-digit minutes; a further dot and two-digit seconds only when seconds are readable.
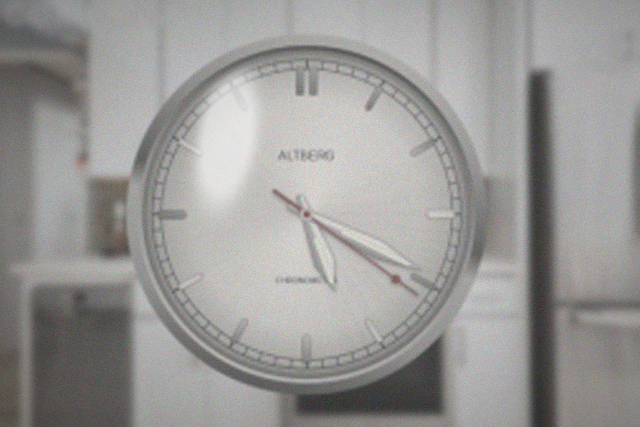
5.19.21
